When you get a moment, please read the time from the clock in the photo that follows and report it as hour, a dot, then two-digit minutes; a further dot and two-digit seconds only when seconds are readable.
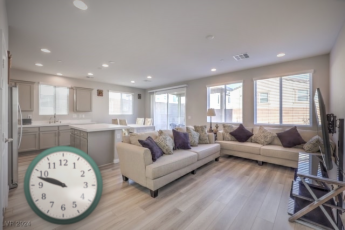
9.48
